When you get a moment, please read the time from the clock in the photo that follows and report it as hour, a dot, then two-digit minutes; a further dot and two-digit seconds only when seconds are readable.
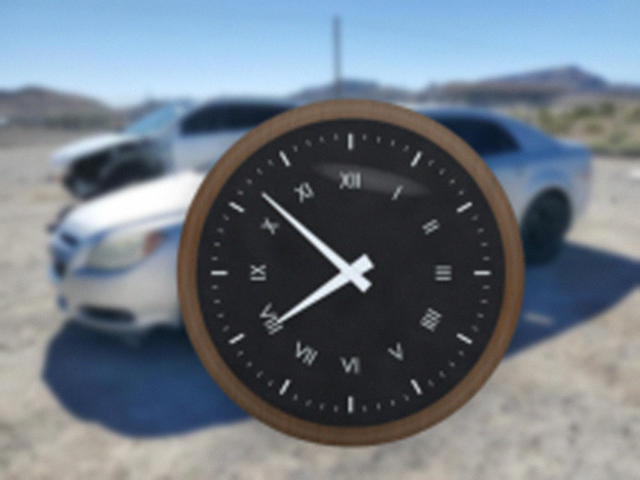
7.52
